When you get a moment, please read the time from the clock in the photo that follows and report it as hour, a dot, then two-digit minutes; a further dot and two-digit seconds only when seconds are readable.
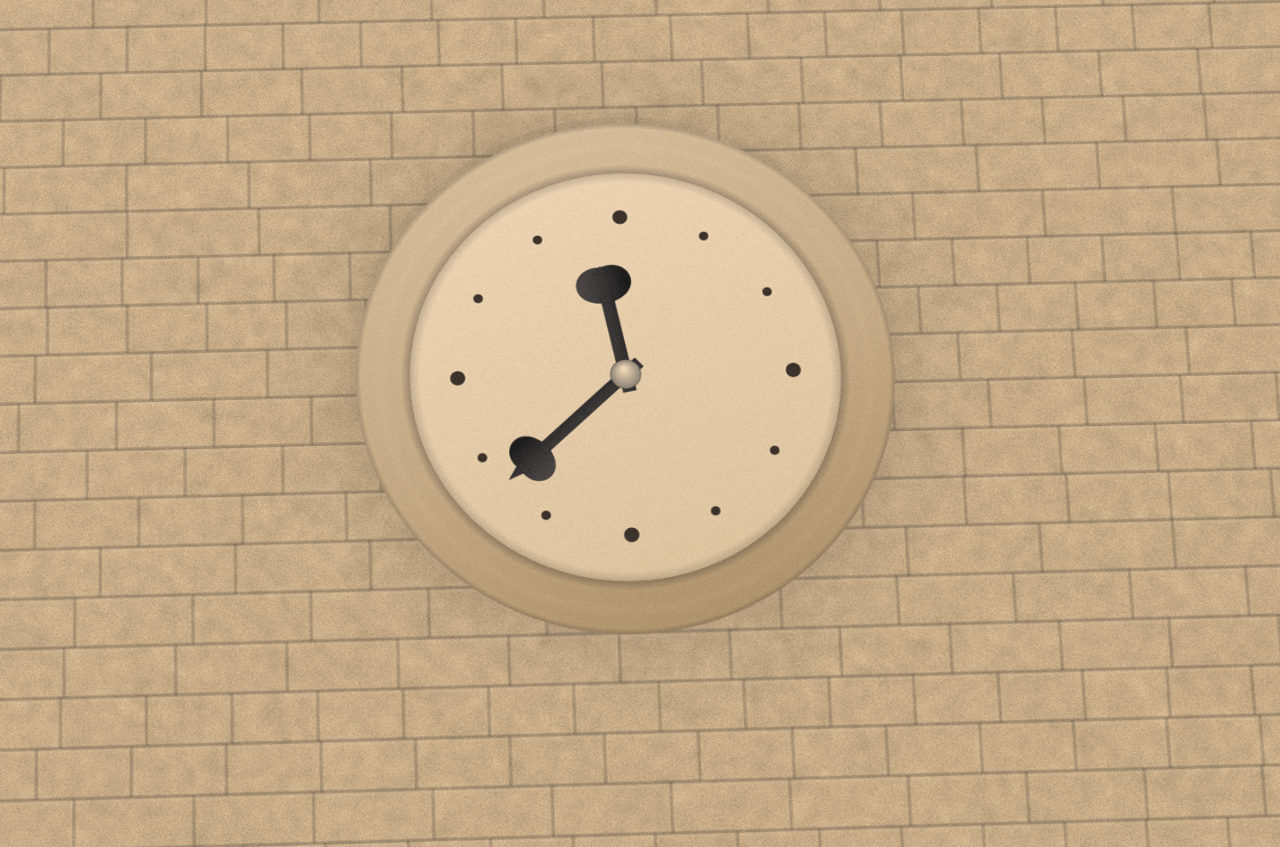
11.38
